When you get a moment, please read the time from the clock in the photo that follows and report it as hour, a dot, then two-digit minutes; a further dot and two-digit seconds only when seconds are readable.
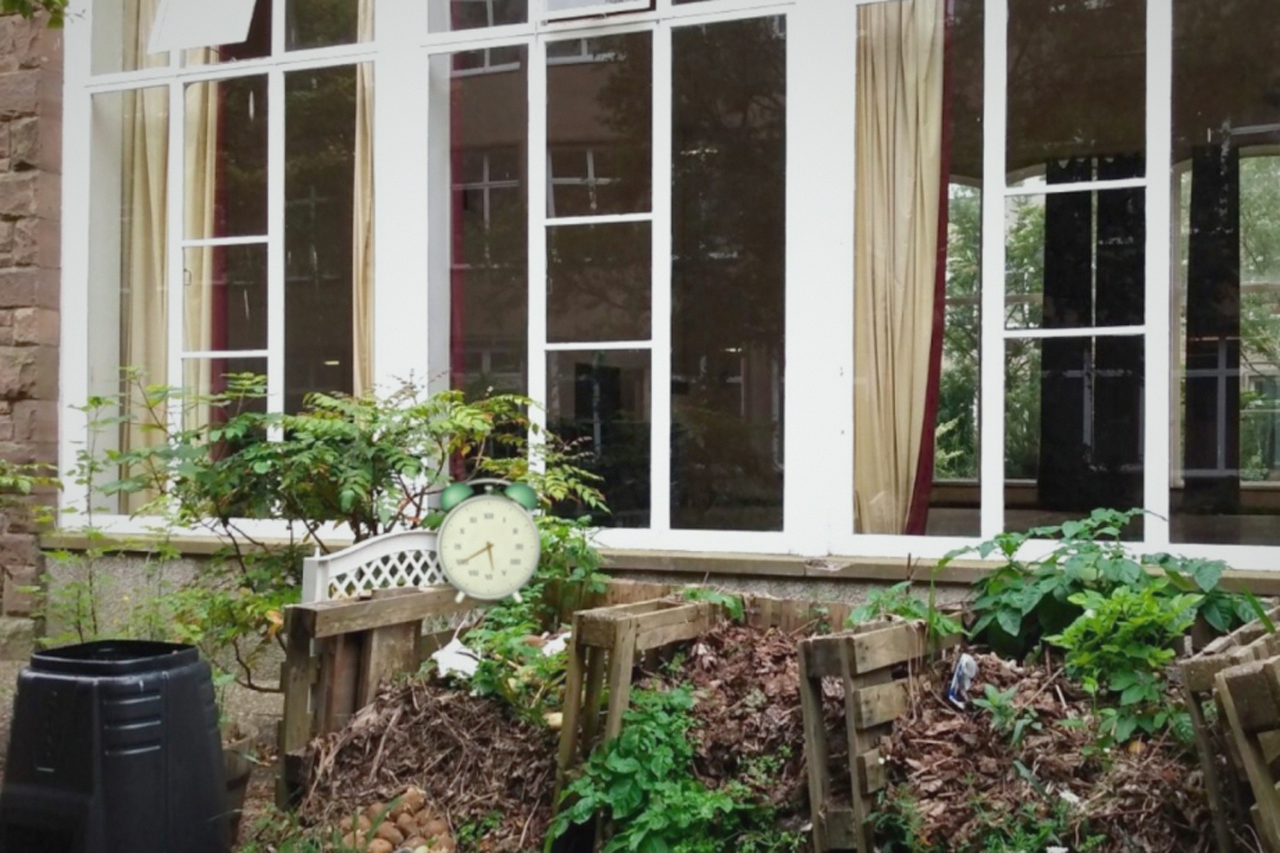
5.40
